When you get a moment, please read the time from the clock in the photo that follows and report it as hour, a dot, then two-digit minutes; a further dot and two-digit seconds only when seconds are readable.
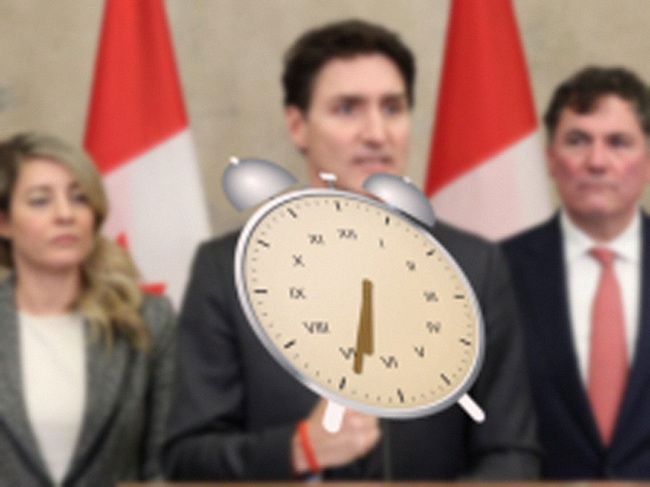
6.34
